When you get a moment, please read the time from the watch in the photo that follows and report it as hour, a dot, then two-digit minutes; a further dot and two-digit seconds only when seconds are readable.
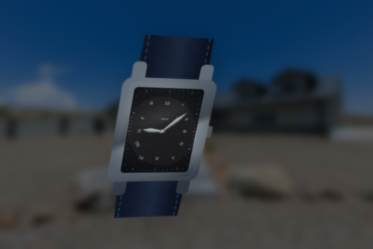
9.08
